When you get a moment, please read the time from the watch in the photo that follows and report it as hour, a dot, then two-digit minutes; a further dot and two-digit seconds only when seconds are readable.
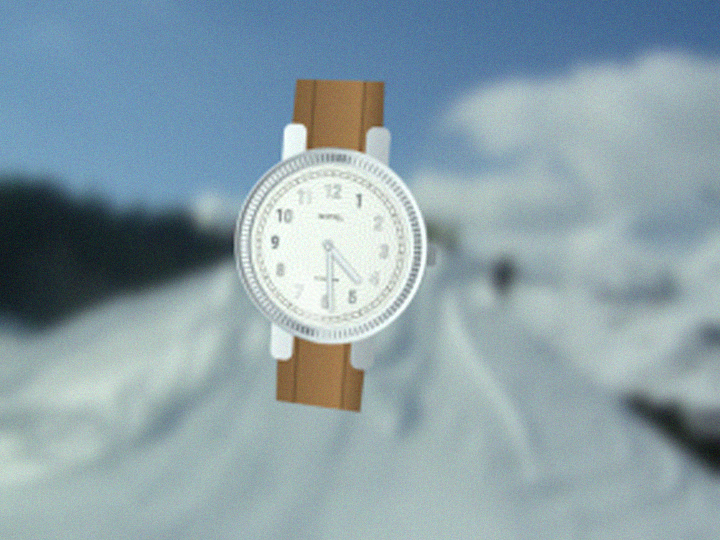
4.29
